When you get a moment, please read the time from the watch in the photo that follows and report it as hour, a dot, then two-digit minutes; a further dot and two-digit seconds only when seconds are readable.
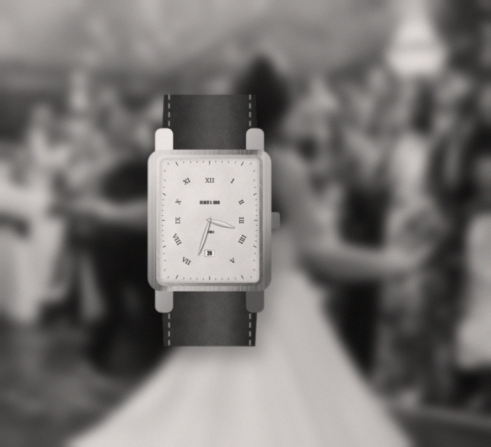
3.33
